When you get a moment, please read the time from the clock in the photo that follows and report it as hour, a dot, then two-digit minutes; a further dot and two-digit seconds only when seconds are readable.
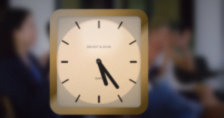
5.24
